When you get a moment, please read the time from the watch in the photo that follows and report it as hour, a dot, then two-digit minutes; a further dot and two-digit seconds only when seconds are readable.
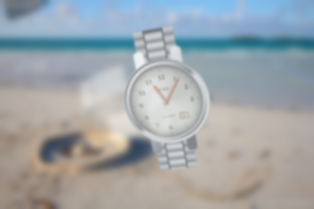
11.06
